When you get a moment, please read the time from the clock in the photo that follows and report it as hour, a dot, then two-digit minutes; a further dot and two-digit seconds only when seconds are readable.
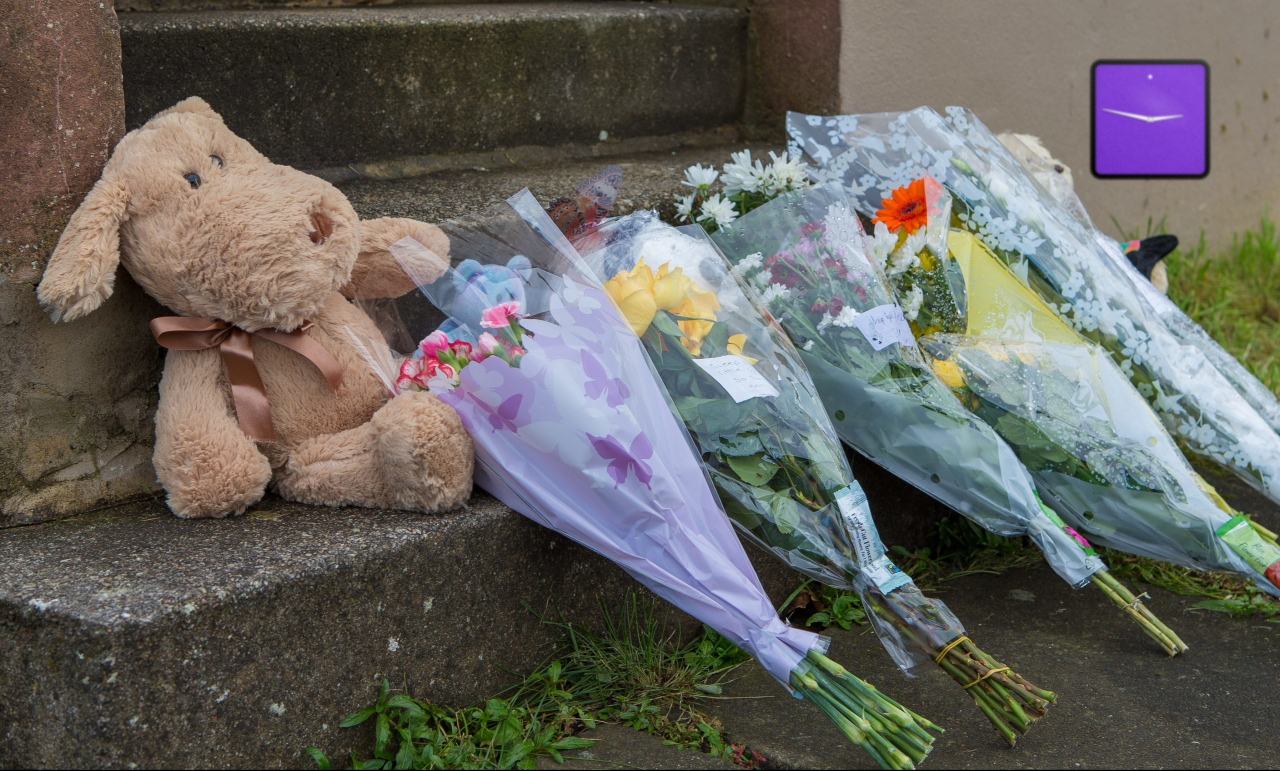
2.47
